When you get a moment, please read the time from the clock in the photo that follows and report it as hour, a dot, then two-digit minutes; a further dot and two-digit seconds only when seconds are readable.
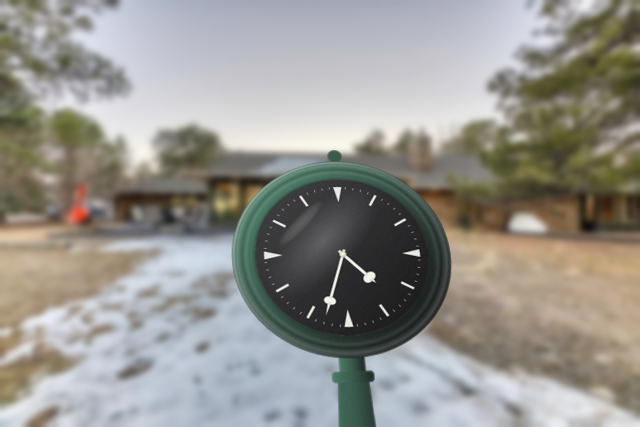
4.33
